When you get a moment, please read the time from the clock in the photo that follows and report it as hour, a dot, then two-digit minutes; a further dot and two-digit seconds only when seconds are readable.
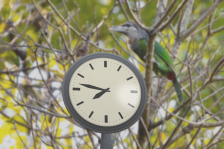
7.47
